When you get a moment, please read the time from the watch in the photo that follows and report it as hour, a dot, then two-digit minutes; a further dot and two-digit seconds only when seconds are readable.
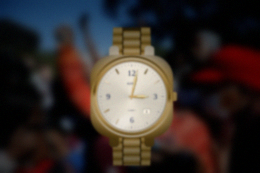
3.02
